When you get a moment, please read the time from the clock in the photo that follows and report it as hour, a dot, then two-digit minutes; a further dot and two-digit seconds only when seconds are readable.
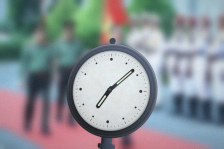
7.08
